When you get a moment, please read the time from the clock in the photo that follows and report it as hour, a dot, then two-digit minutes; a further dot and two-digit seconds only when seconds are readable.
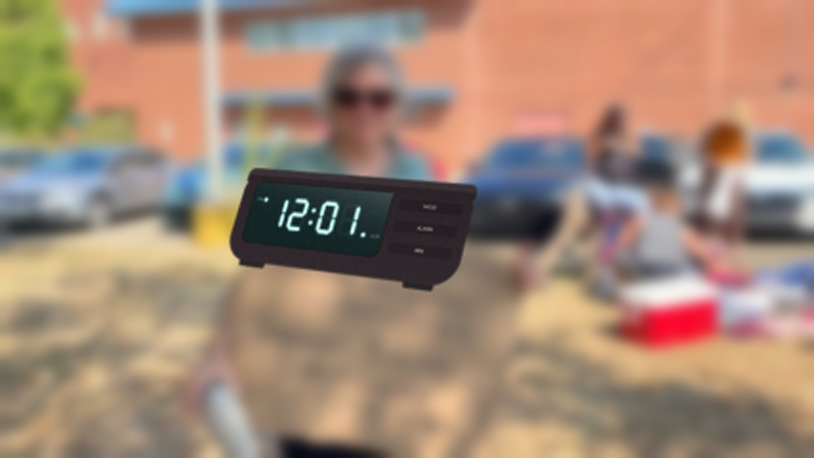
12.01
